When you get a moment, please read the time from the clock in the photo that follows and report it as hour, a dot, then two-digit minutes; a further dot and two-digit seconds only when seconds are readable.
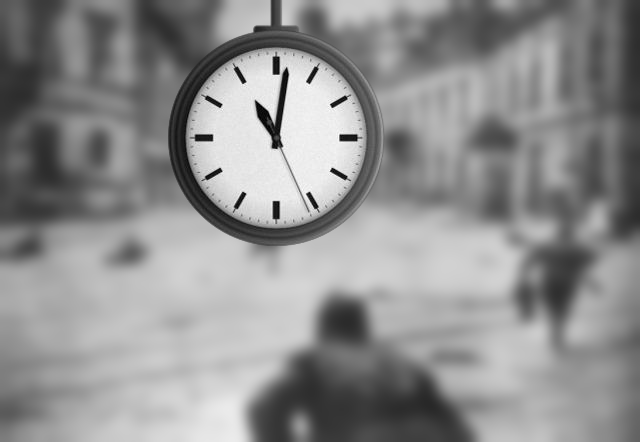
11.01.26
